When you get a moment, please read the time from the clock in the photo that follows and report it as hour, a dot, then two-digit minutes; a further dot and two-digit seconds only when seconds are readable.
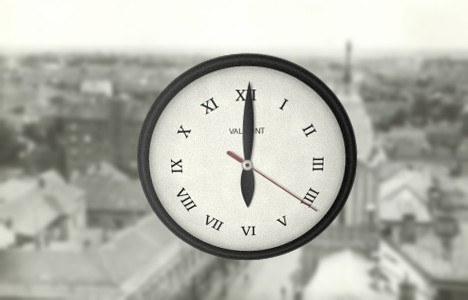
6.00.21
